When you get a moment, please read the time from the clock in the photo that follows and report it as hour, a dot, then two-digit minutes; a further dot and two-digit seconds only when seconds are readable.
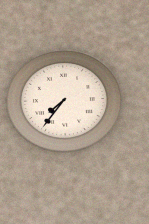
7.36
